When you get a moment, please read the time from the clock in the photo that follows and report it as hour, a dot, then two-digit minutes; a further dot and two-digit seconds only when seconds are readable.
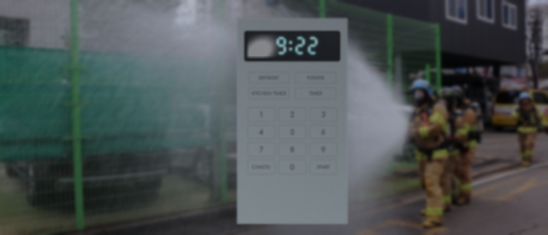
9.22
